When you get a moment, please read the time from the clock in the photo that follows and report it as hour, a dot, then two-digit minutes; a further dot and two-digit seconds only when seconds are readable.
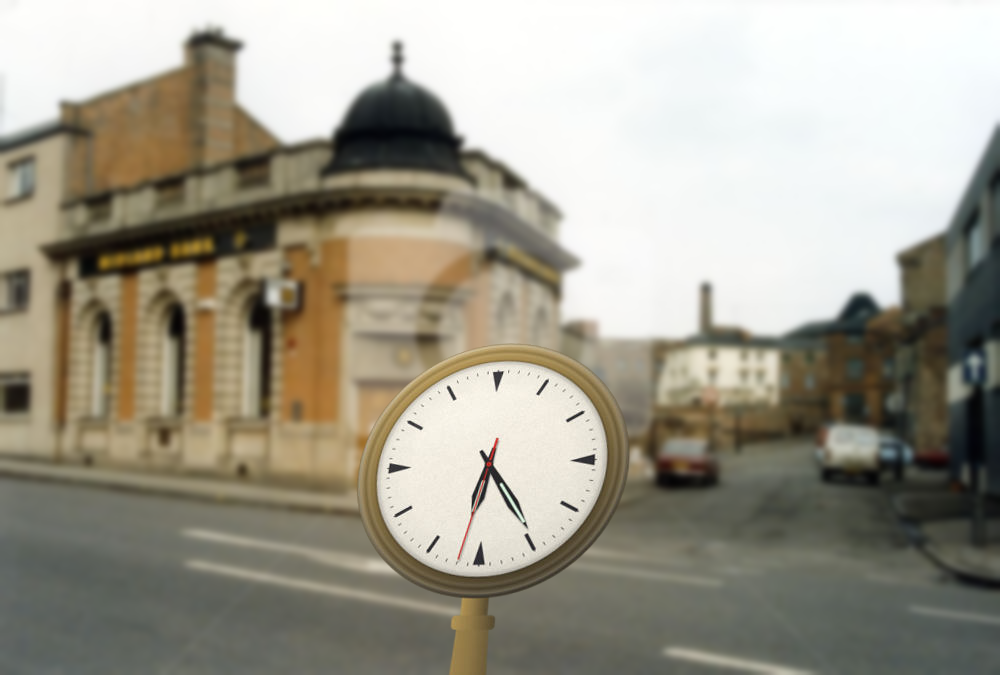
6.24.32
